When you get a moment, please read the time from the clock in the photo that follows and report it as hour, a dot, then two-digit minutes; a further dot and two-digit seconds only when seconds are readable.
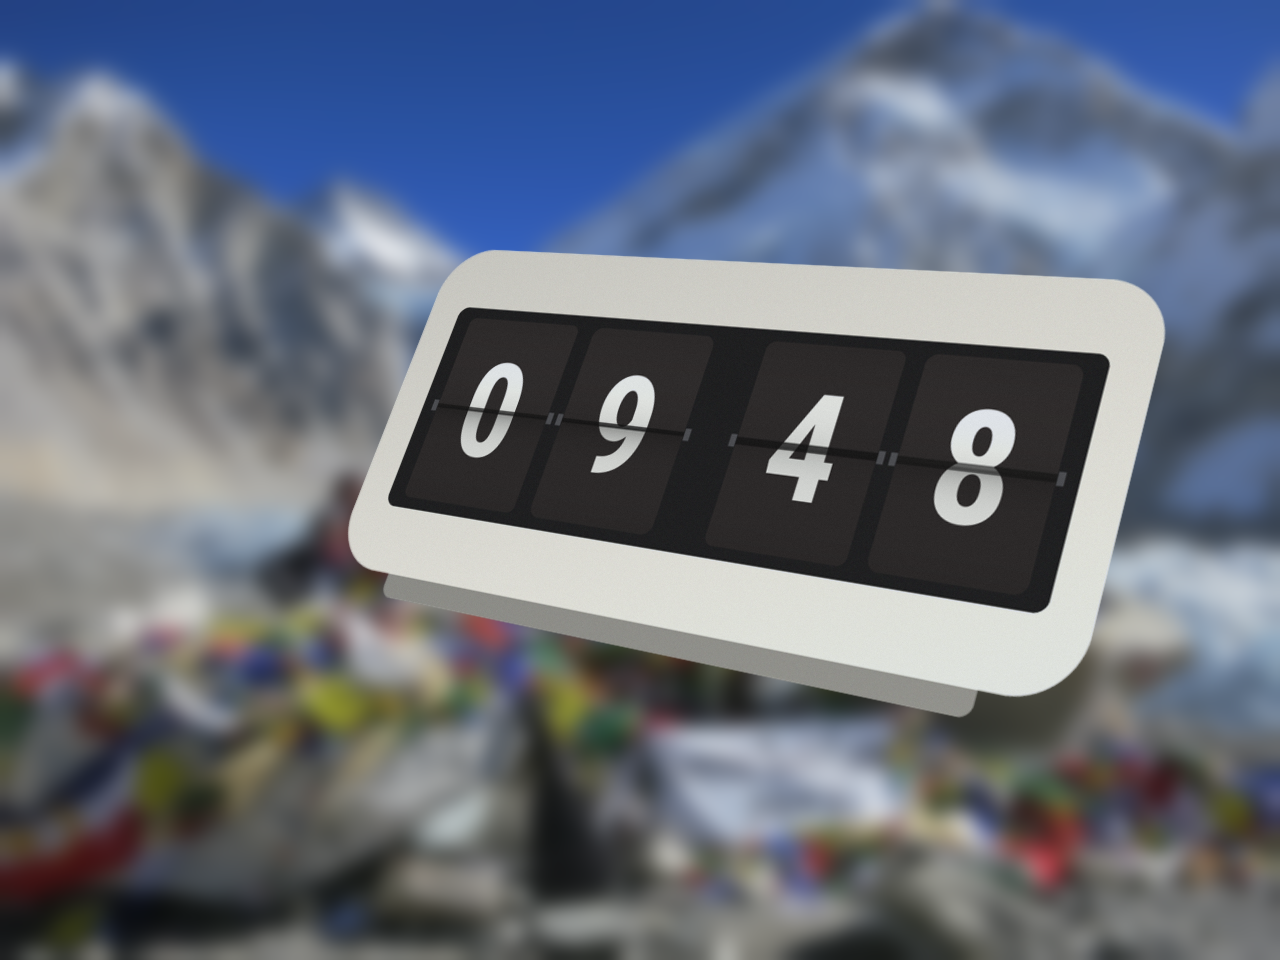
9.48
